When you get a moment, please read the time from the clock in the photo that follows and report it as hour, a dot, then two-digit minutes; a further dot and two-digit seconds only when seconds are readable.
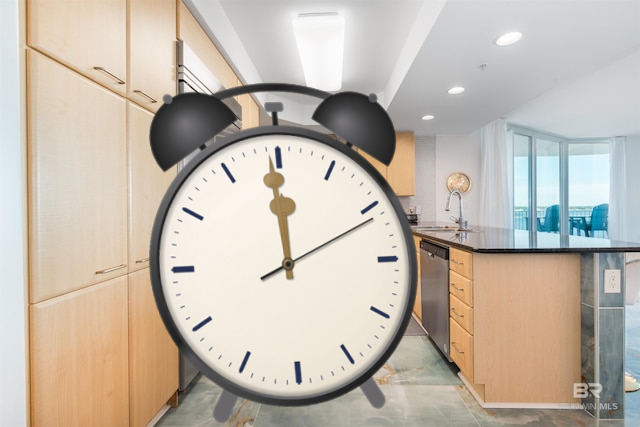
11.59.11
